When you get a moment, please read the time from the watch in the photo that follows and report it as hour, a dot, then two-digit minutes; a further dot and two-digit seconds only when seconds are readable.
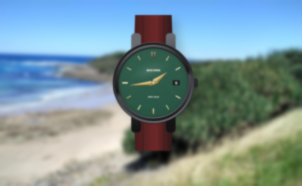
1.44
